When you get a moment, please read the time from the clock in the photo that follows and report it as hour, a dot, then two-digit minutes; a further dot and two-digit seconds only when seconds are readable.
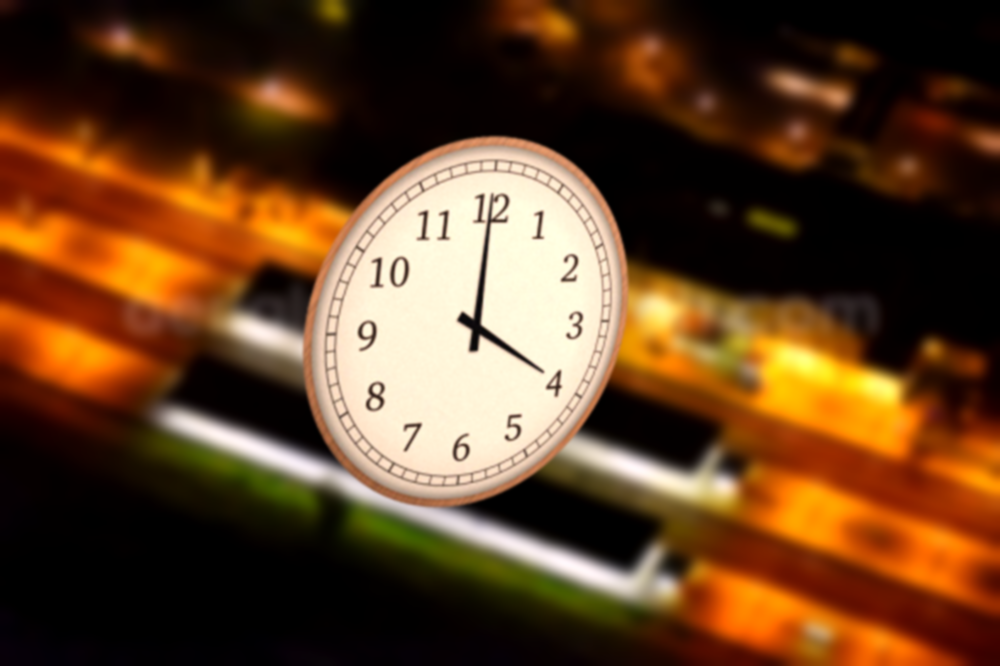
4.00
